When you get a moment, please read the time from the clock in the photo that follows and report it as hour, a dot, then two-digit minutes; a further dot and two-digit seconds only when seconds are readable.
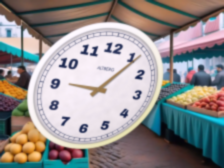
9.06
